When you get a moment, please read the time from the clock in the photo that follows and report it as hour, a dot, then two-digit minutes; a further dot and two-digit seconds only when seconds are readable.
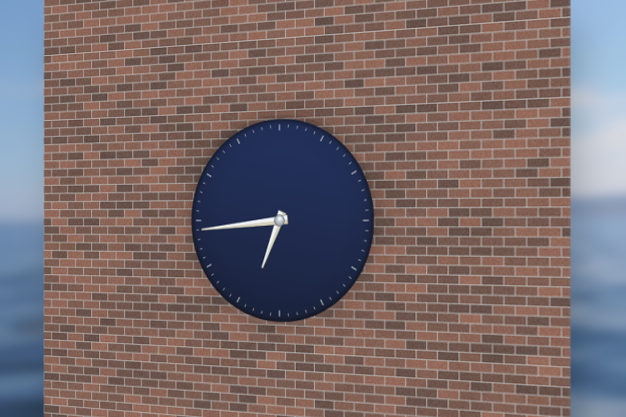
6.44
